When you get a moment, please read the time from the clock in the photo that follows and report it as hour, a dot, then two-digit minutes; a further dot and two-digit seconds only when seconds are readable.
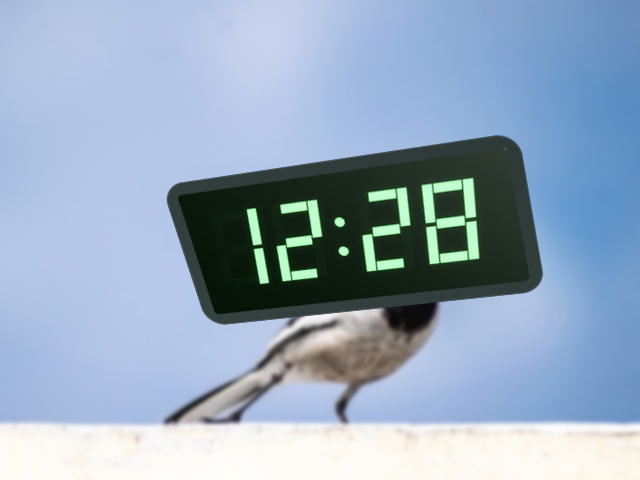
12.28
